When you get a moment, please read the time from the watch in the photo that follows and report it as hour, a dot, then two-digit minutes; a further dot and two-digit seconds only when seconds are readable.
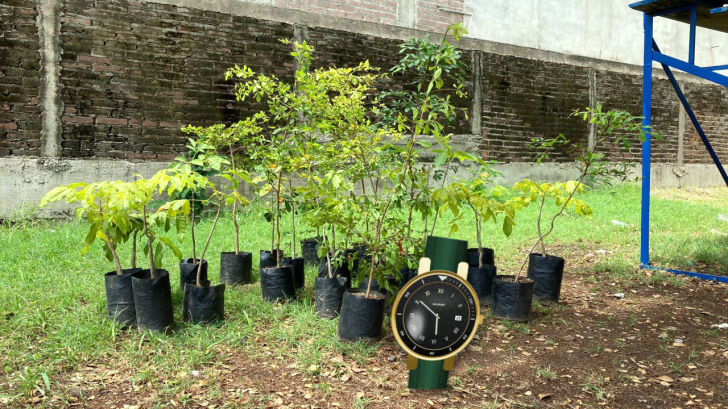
5.51
